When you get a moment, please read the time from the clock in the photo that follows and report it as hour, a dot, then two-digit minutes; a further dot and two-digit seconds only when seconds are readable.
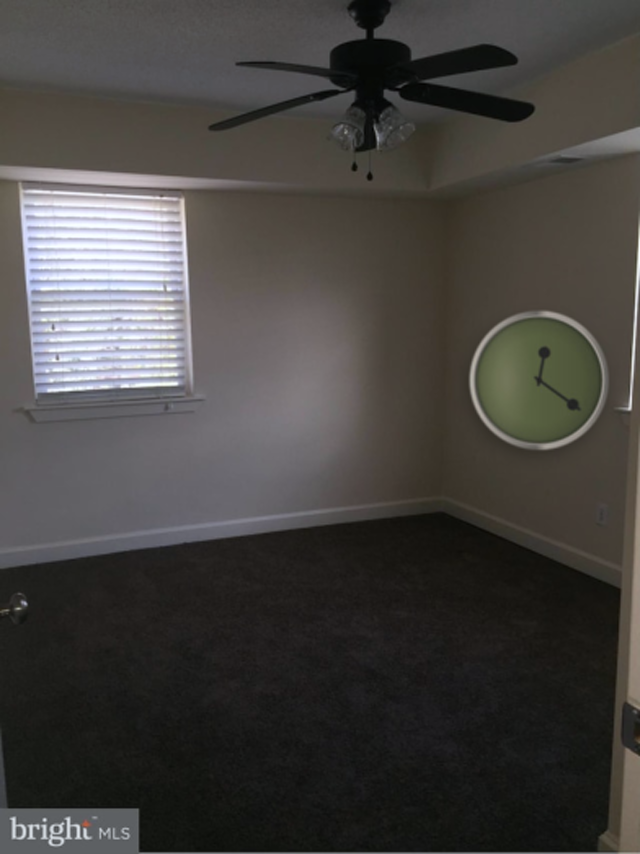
12.21
